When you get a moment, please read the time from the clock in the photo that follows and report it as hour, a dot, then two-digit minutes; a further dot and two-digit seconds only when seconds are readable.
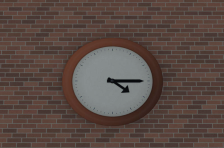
4.15
